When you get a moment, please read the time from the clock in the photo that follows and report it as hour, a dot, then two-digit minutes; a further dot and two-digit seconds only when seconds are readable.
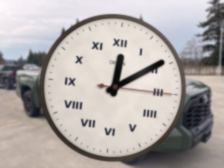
12.09.15
